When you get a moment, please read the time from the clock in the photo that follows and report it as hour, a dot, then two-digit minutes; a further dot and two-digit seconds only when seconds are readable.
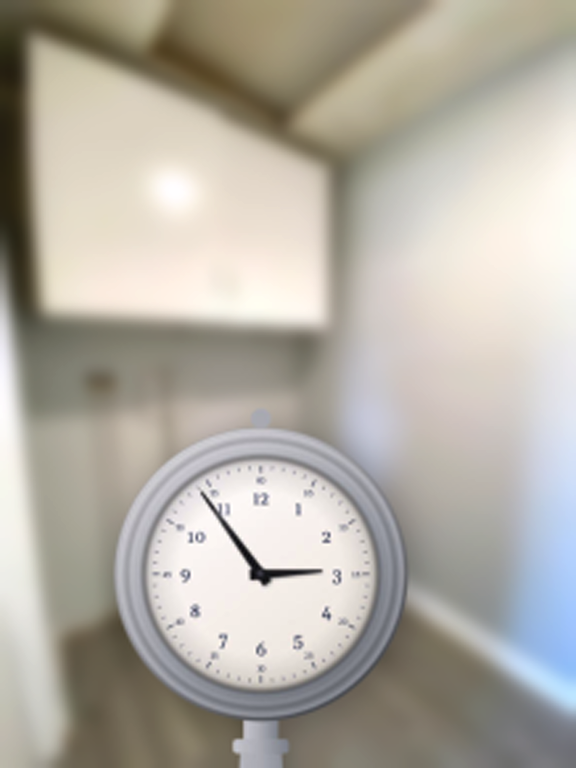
2.54
